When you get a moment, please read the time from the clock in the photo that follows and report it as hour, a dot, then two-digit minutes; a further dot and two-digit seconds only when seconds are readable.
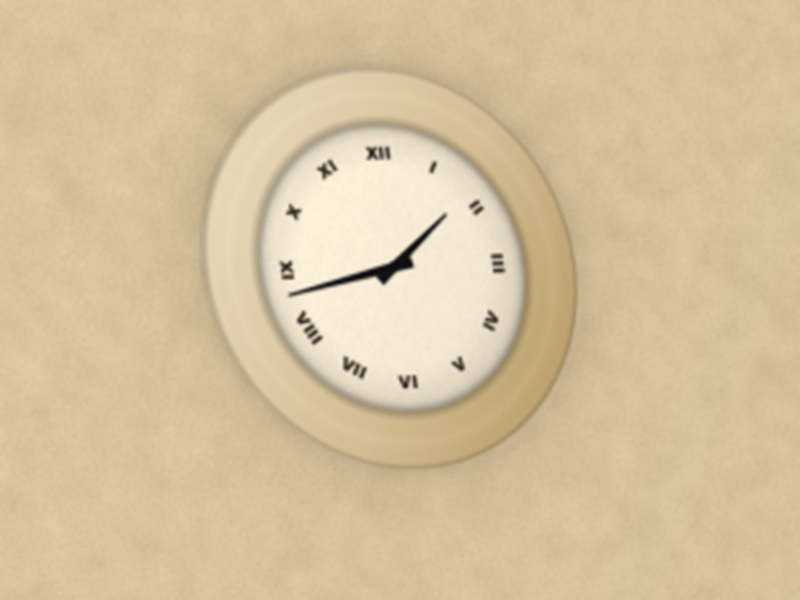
1.43
